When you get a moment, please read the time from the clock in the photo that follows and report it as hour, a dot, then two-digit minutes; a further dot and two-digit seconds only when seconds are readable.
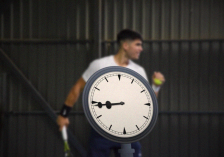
8.44
